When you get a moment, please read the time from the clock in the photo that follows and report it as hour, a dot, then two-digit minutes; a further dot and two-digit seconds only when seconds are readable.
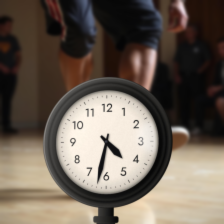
4.32
